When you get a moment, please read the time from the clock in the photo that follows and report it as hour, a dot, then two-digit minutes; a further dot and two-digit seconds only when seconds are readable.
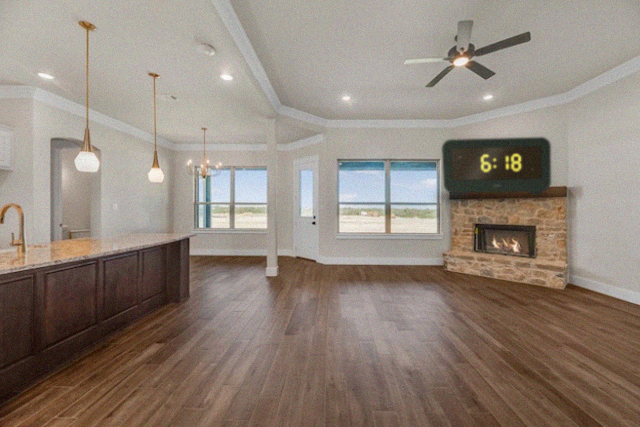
6.18
